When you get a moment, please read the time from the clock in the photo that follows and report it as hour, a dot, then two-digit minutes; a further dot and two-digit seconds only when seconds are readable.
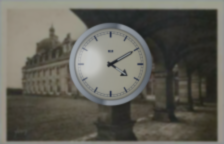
4.10
